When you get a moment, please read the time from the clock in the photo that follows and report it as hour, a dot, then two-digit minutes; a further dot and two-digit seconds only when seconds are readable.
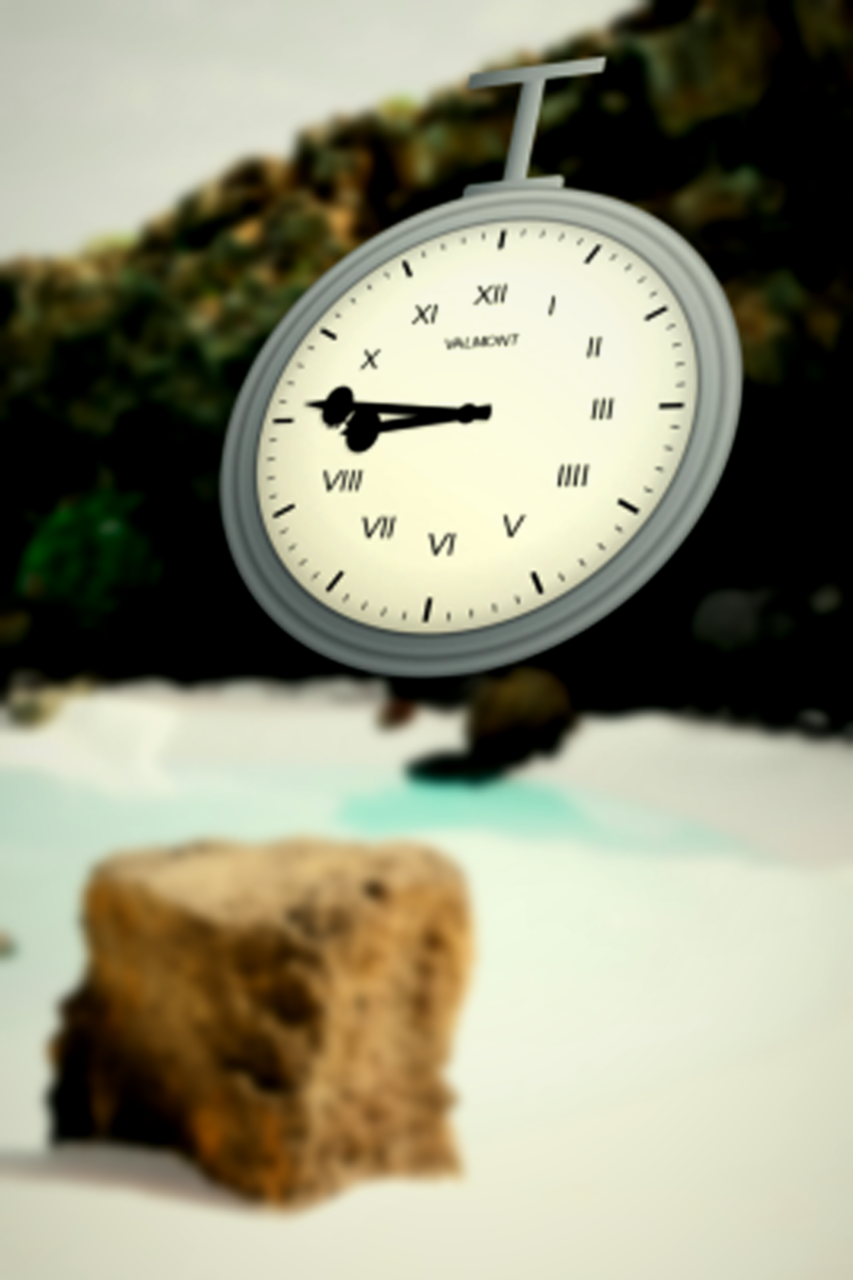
8.46
